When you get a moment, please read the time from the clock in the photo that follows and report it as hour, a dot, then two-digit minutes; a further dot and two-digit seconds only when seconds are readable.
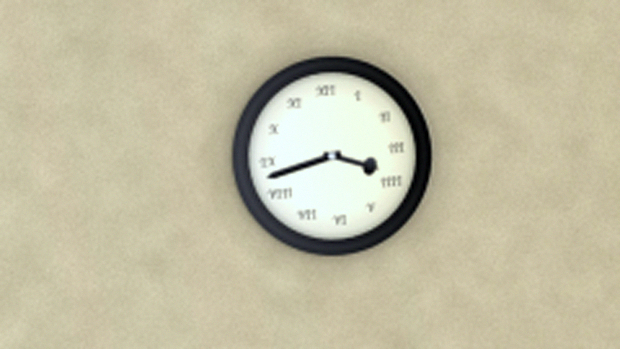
3.43
